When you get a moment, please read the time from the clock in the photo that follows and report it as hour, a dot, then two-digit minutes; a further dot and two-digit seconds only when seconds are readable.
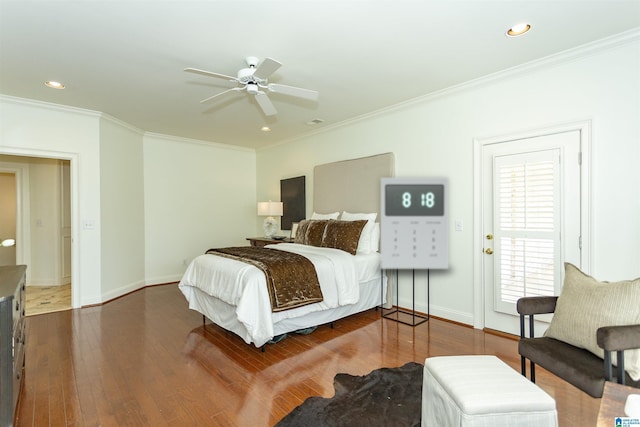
8.18
